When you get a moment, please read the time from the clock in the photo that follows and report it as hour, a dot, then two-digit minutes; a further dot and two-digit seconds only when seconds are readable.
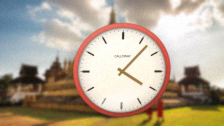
4.07
